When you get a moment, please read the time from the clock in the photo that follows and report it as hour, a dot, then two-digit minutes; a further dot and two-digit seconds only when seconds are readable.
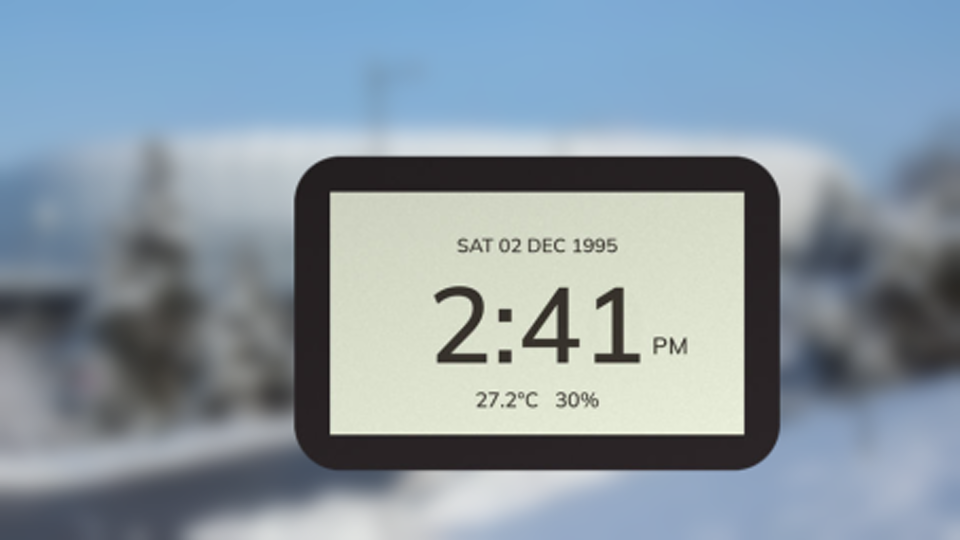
2.41
